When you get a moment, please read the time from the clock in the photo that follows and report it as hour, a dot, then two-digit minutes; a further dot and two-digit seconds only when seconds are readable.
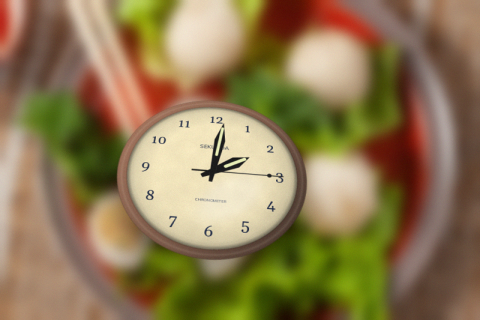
2.01.15
